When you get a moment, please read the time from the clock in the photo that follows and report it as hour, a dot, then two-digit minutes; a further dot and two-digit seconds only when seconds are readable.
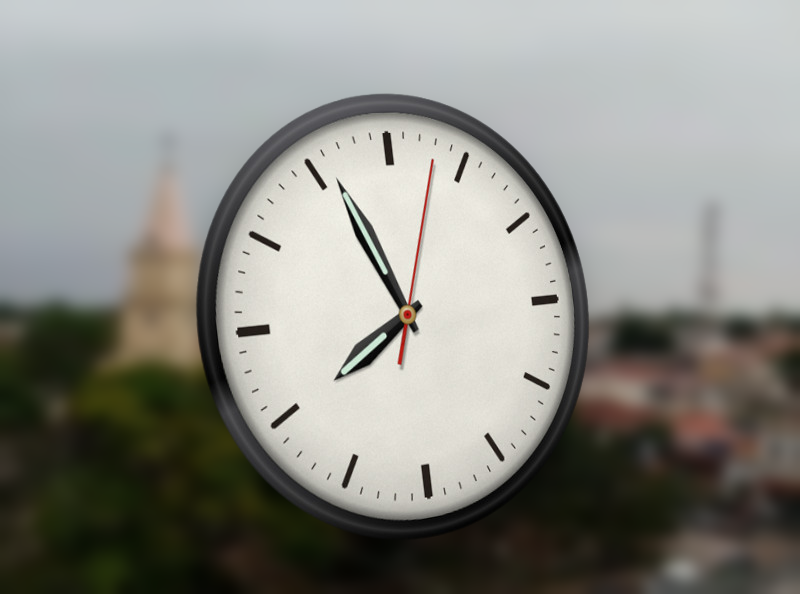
7.56.03
